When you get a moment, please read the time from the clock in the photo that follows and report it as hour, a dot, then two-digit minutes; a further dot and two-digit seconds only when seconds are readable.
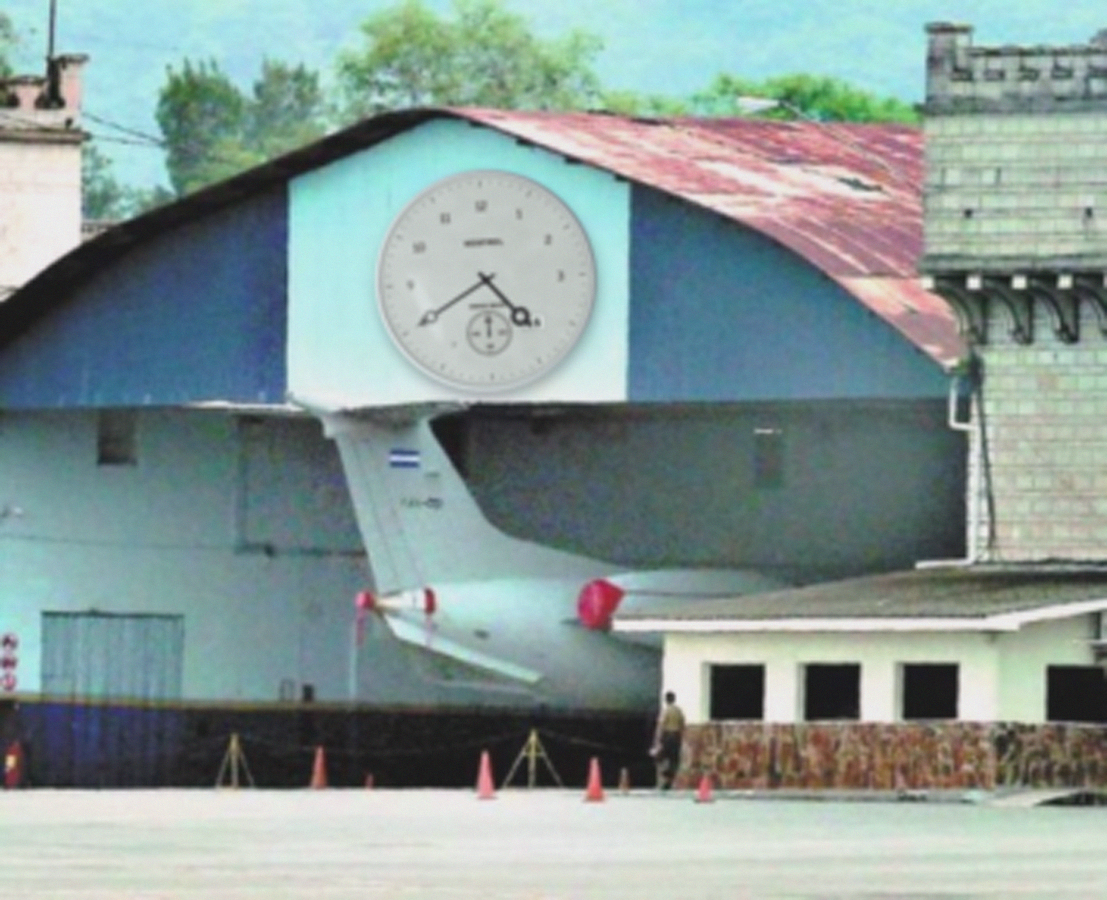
4.40
